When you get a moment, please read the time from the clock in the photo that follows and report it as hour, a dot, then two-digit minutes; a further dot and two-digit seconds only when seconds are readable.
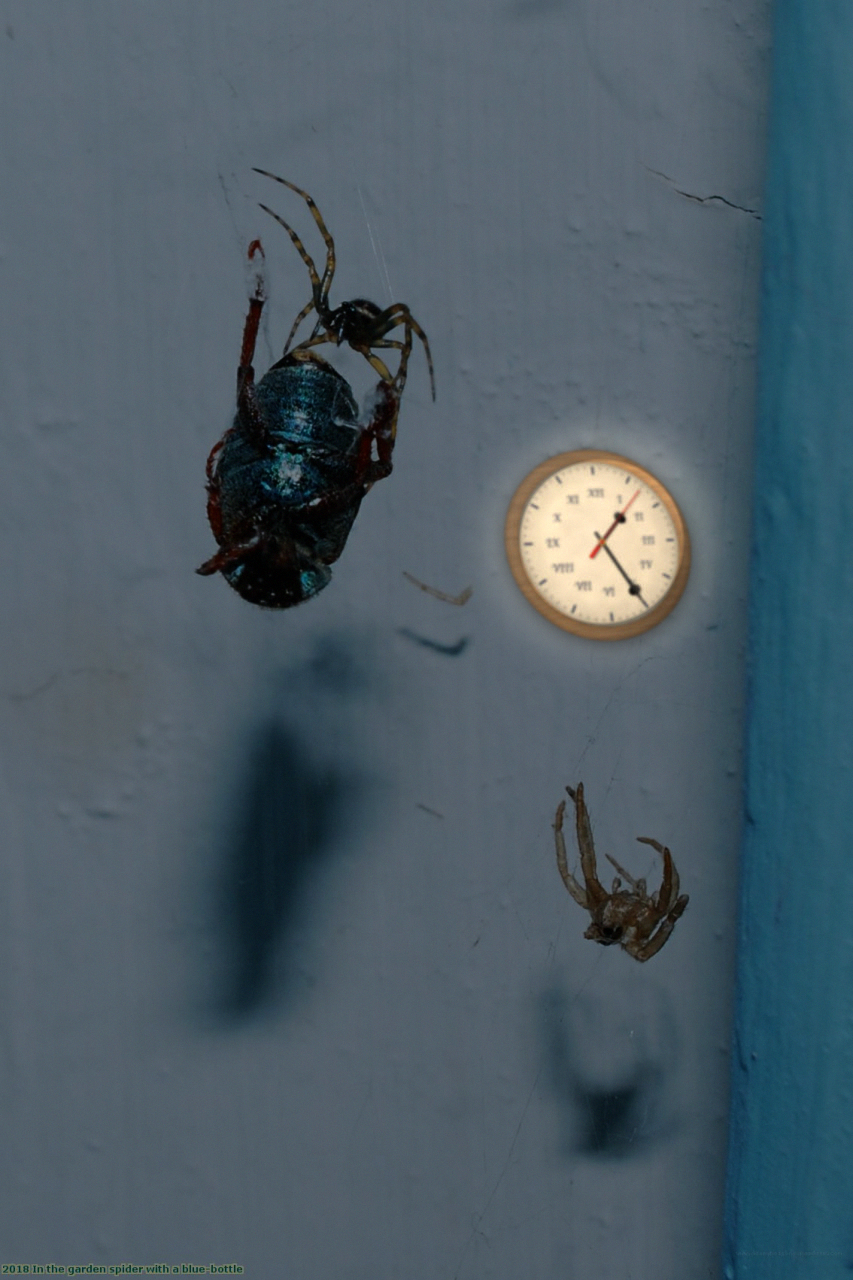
1.25.07
